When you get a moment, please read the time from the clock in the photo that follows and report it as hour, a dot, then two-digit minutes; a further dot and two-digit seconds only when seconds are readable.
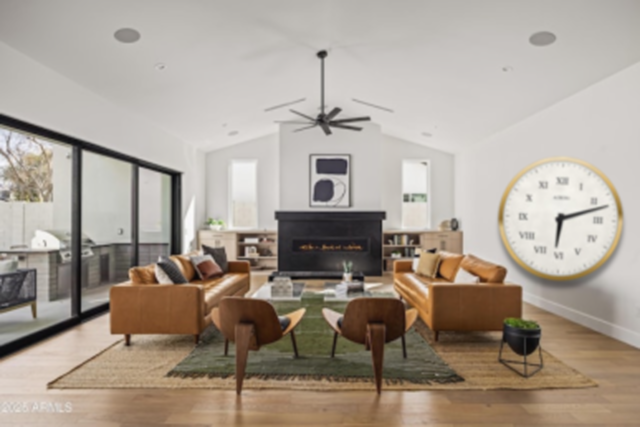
6.12
